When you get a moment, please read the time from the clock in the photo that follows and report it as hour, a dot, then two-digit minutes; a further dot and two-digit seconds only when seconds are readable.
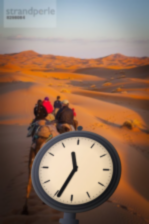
11.34
